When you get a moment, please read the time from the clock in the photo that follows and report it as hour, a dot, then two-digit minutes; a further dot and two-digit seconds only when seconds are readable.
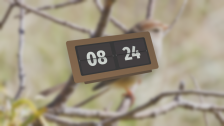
8.24
